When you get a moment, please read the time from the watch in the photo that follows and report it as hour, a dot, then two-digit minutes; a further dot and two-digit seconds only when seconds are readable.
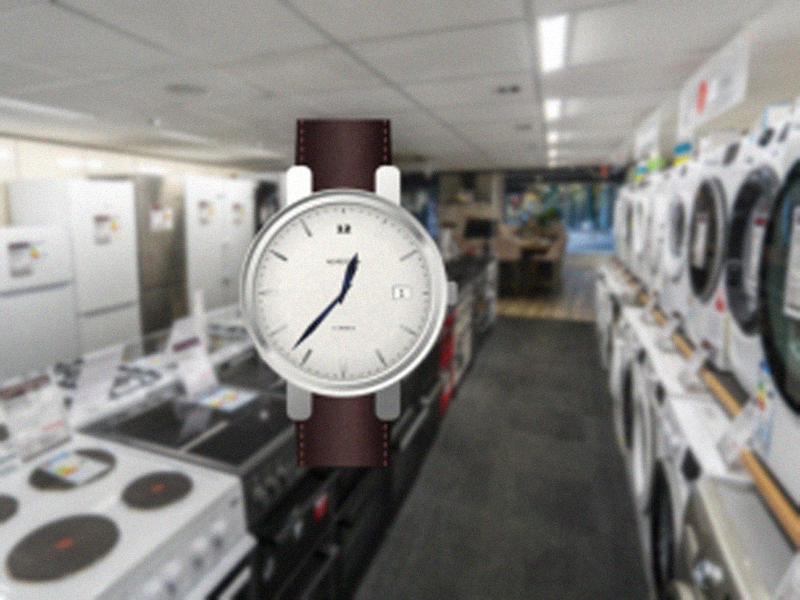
12.37
